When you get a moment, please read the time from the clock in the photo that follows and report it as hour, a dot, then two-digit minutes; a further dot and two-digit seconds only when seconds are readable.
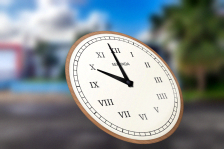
9.59
